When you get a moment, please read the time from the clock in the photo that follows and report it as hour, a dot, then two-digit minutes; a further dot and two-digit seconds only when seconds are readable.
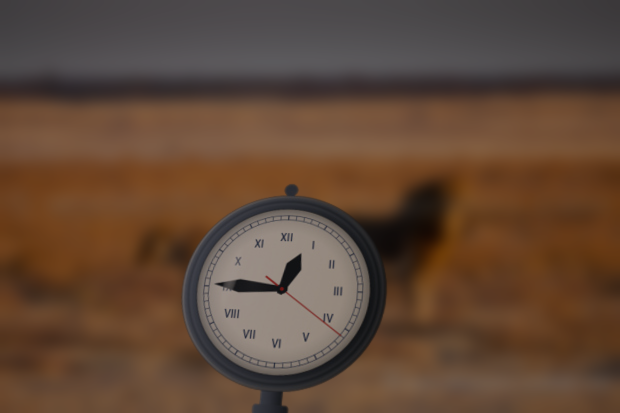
12.45.21
